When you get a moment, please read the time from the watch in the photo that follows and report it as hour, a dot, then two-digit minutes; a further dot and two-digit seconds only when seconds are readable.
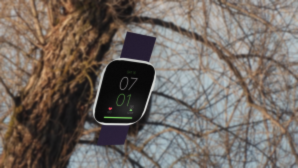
7.01
